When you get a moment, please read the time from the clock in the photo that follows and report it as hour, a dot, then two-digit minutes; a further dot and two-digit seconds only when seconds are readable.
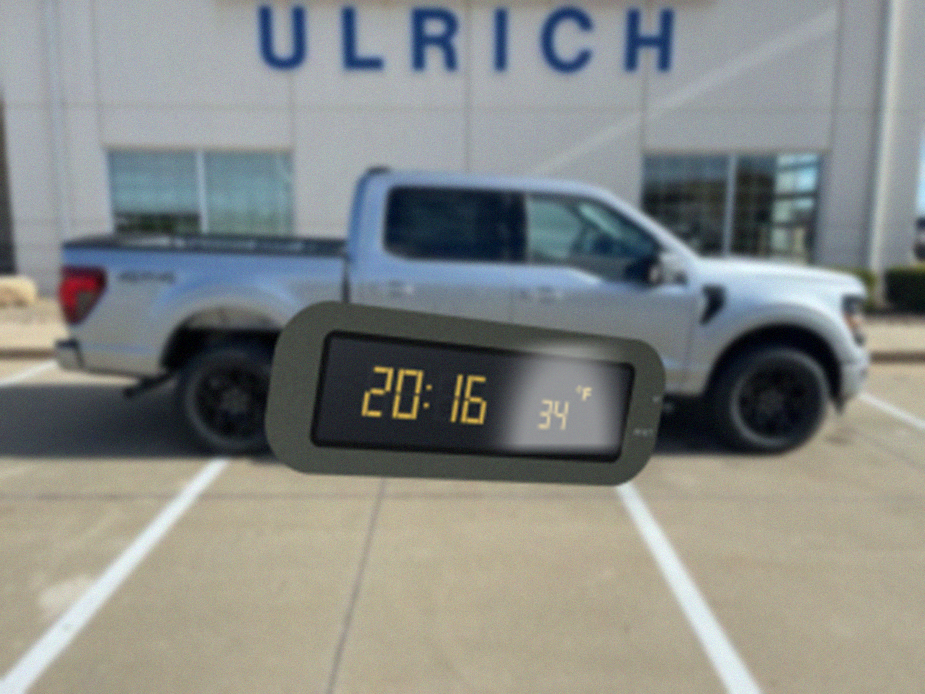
20.16
